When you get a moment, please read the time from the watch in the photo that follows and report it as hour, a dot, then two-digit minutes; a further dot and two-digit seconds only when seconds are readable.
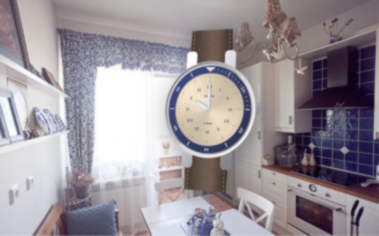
10.00
